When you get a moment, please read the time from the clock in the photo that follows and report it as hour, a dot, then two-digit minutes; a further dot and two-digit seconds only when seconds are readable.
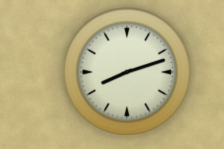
8.12
